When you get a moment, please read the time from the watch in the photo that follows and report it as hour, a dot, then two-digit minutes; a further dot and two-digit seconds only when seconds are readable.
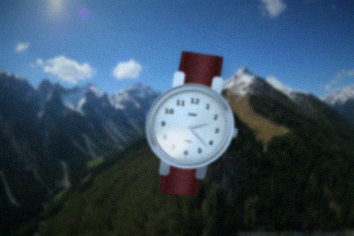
2.22
